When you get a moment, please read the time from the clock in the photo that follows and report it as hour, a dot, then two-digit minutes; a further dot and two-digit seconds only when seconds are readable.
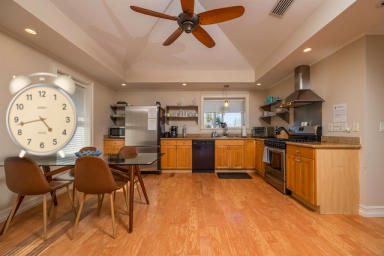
4.43
